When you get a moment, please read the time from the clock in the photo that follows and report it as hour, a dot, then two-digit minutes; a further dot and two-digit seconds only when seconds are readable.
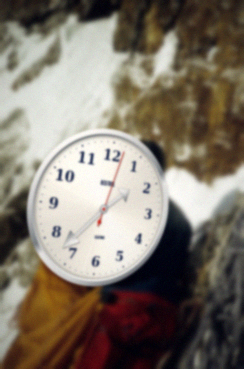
1.37.02
